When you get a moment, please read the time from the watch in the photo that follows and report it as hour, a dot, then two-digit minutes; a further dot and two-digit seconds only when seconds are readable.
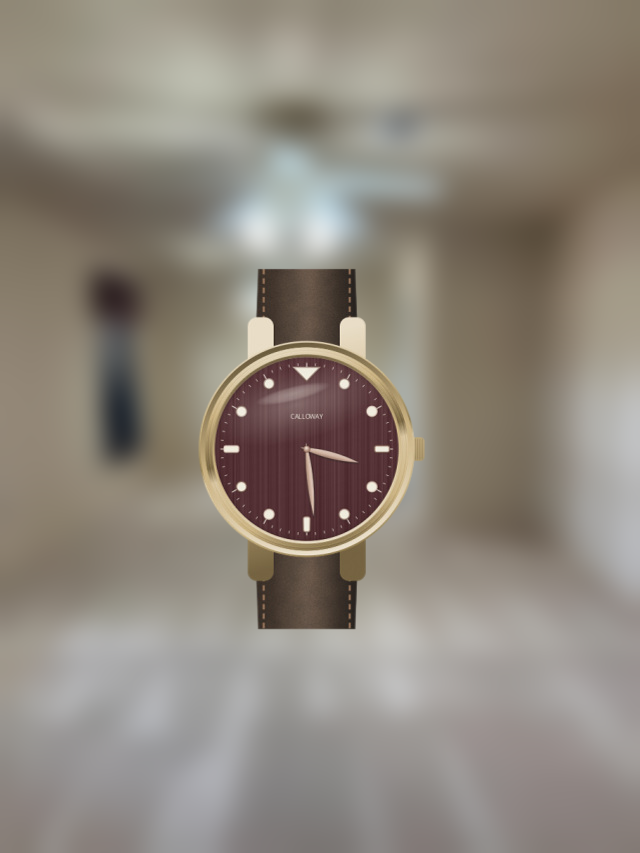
3.29
